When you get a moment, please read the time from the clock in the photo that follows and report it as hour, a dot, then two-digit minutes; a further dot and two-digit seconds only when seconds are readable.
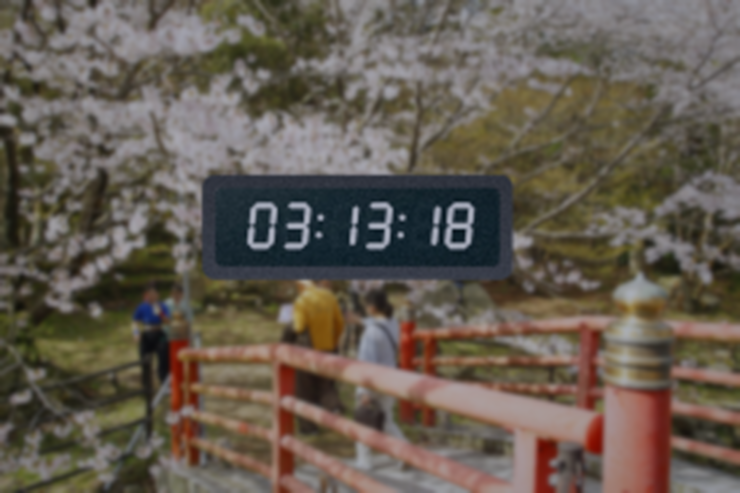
3.13.18
